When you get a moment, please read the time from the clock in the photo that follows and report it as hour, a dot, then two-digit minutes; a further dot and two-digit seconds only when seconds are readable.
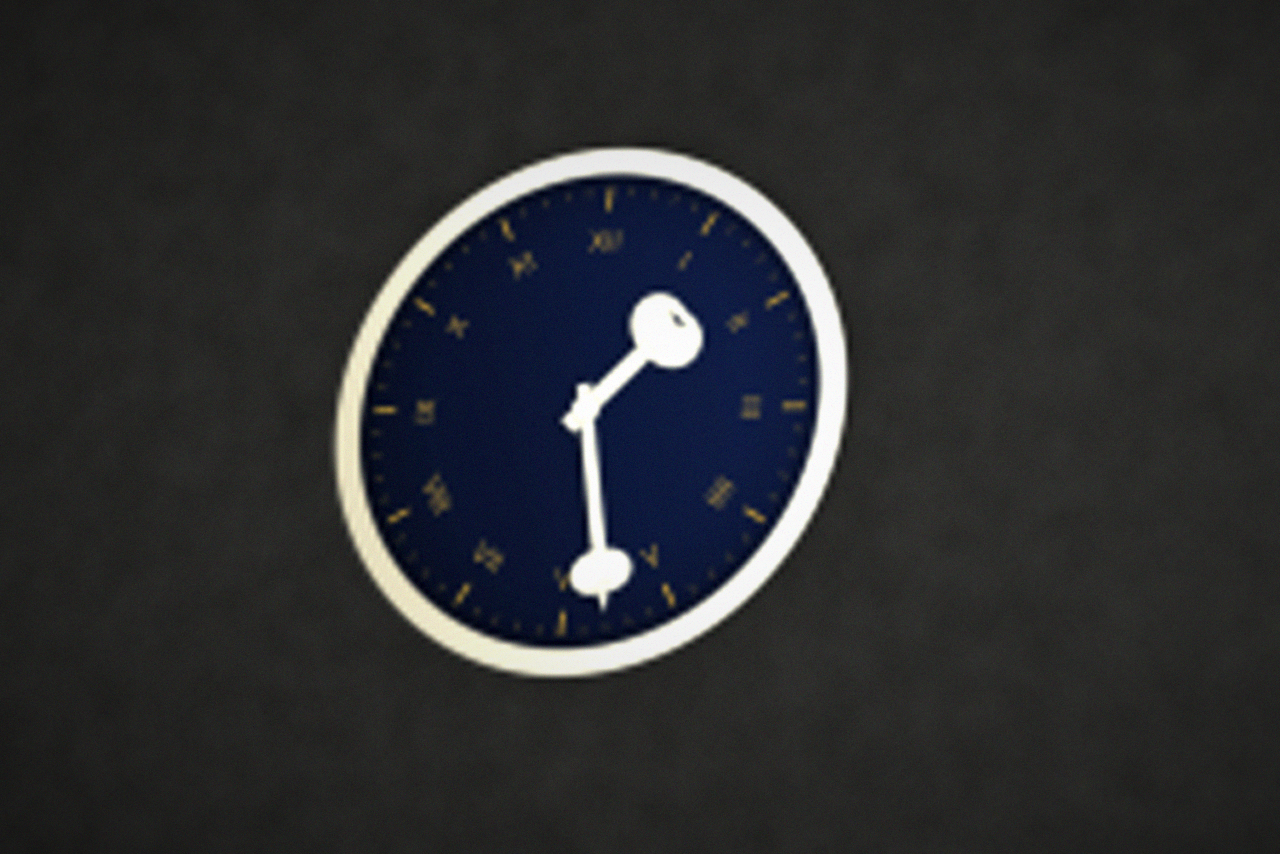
1.28
